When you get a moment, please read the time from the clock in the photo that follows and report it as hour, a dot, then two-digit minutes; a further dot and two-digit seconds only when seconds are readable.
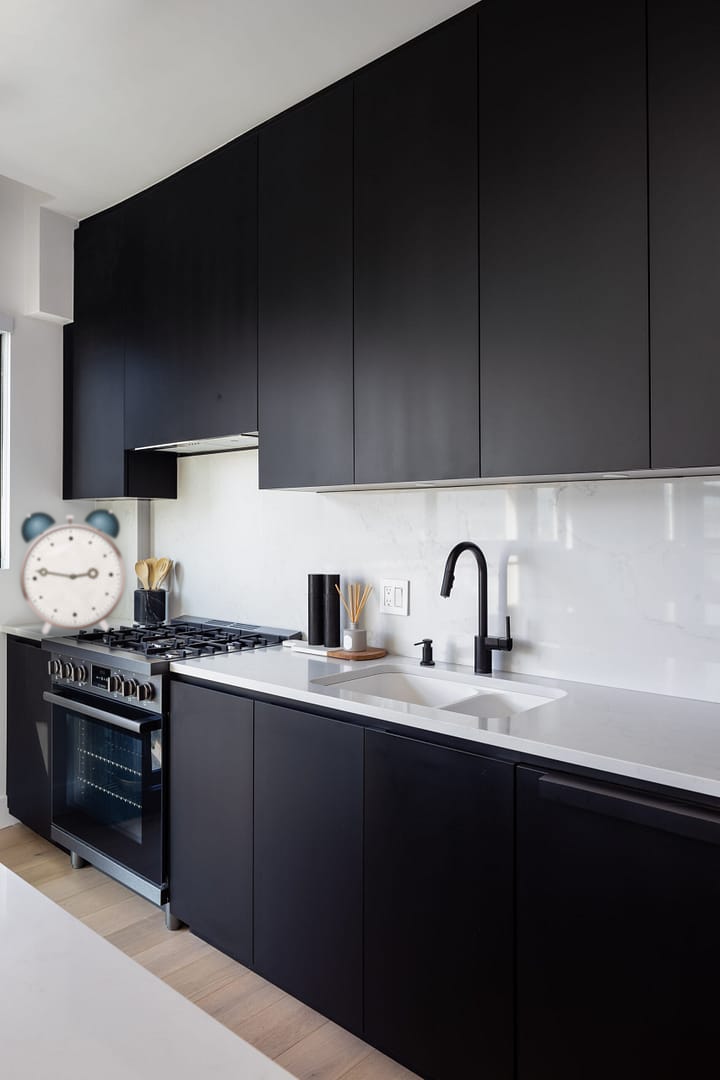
2.47
